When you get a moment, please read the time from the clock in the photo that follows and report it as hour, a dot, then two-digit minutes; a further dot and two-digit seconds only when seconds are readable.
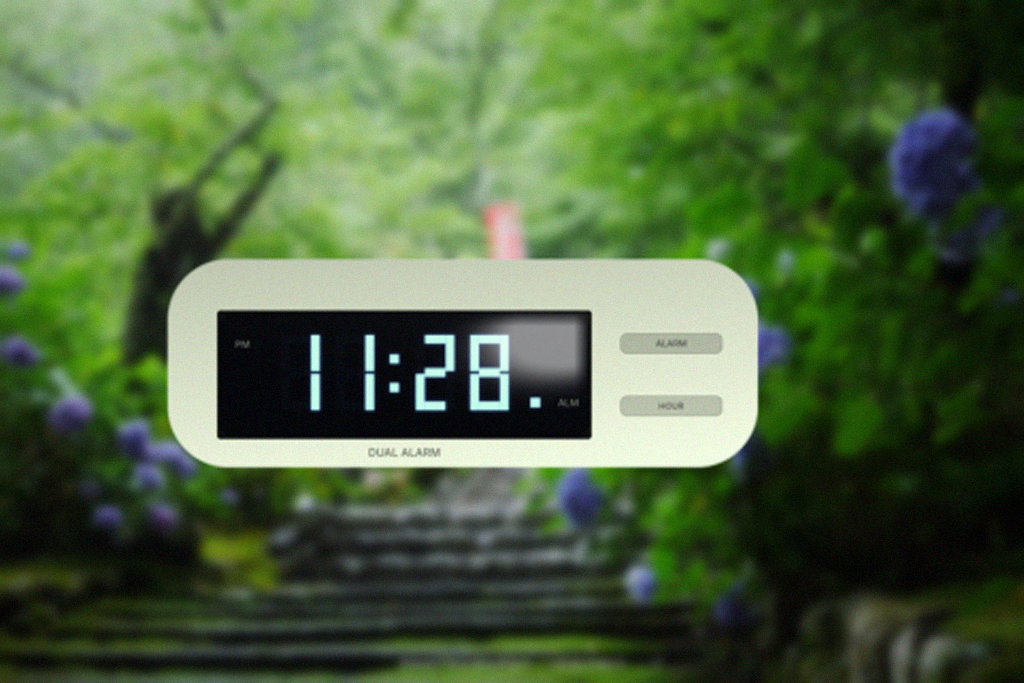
11.28
